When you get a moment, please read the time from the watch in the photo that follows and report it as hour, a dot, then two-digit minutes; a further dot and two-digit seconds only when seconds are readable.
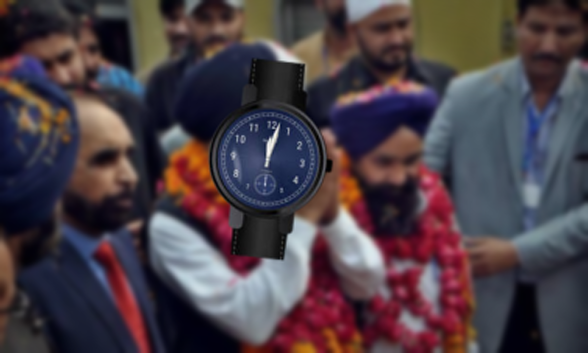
12.02
